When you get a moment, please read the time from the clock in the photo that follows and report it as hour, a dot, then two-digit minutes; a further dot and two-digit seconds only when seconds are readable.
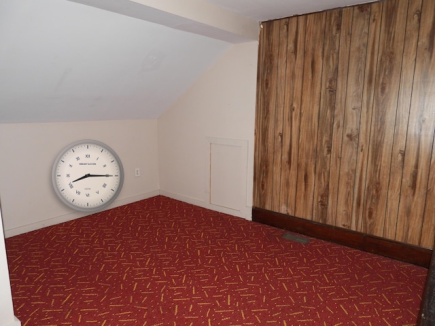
8.15
